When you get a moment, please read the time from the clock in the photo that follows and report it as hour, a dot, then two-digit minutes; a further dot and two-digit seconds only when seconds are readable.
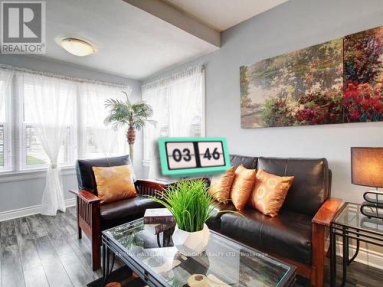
3.46
